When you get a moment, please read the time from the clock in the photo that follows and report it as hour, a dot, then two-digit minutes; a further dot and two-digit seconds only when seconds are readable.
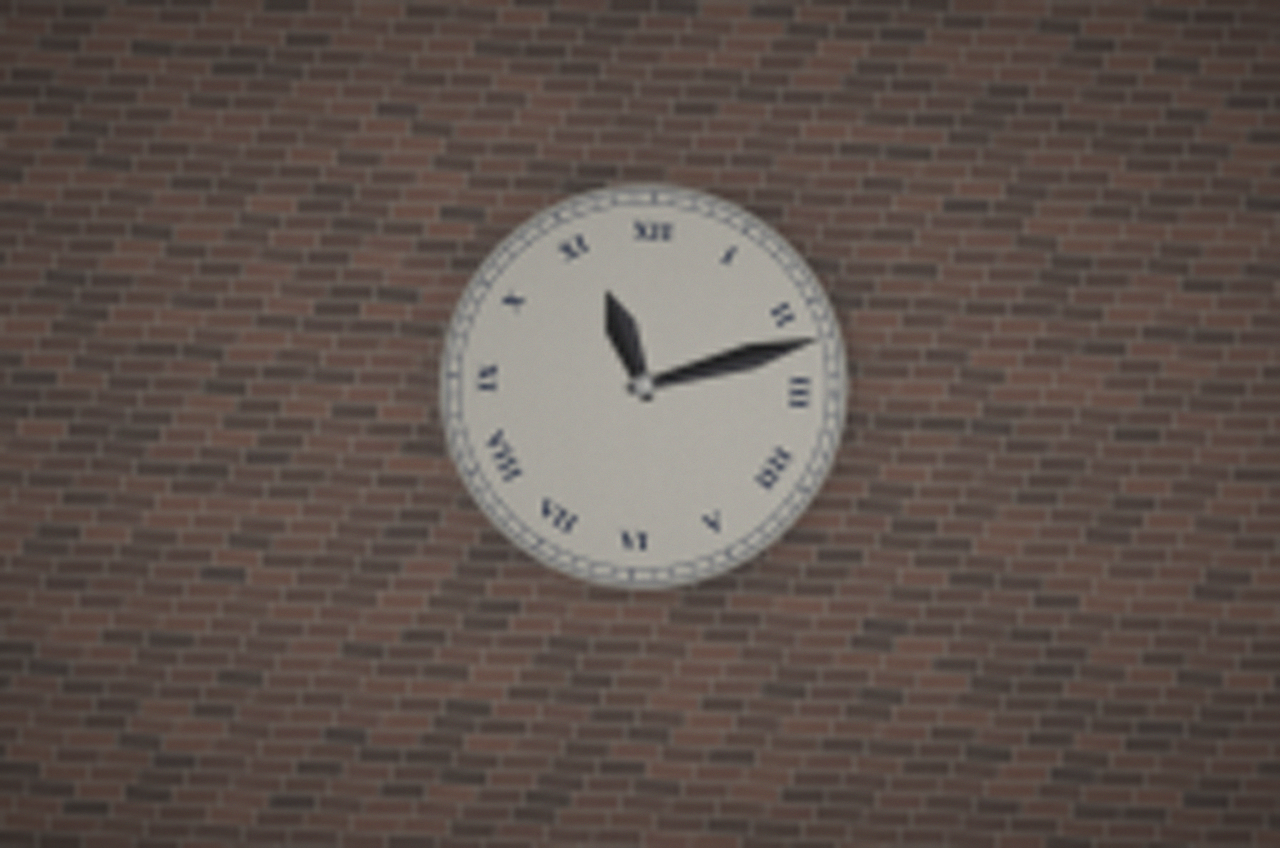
11.12
